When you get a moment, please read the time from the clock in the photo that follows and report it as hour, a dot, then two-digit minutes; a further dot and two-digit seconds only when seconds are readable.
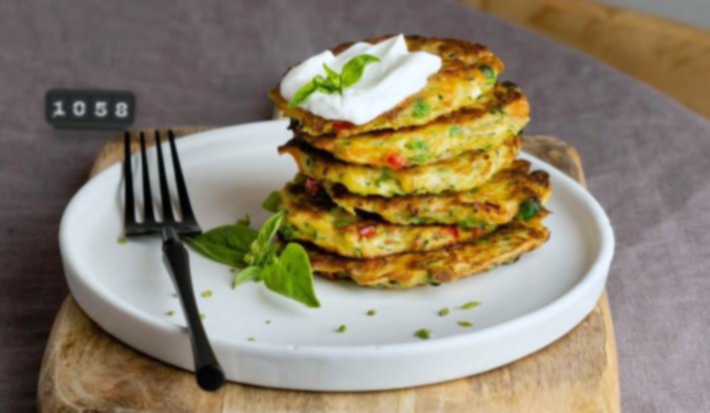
10.58
